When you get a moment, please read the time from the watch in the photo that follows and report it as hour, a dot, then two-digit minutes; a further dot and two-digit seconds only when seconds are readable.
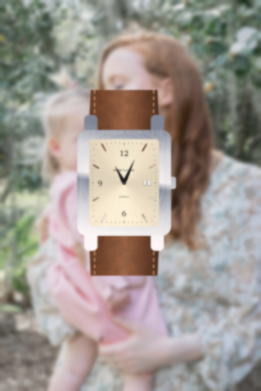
11.04
